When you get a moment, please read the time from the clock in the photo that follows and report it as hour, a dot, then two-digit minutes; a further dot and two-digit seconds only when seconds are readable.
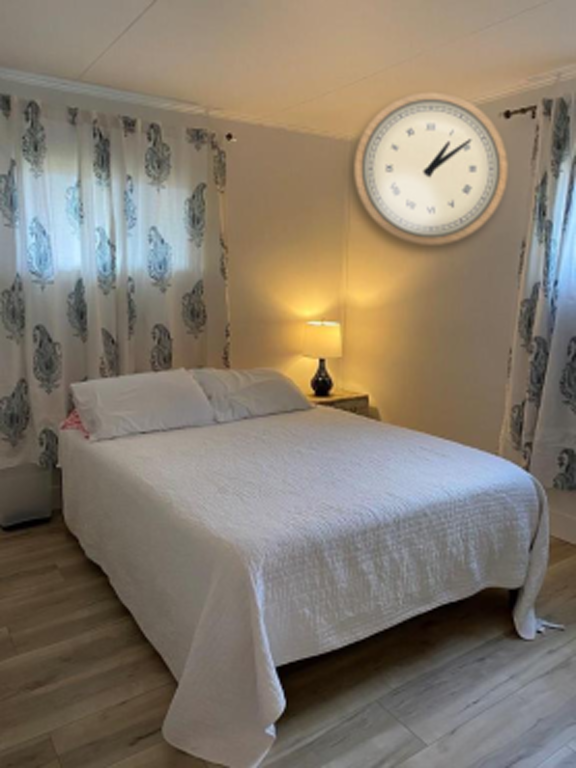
1.09
